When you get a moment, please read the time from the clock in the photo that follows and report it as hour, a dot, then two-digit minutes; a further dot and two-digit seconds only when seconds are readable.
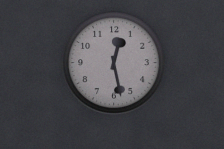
12.28
